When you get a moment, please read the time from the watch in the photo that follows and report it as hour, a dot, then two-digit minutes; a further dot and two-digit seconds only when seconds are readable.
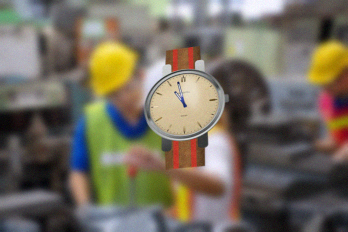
10.58
